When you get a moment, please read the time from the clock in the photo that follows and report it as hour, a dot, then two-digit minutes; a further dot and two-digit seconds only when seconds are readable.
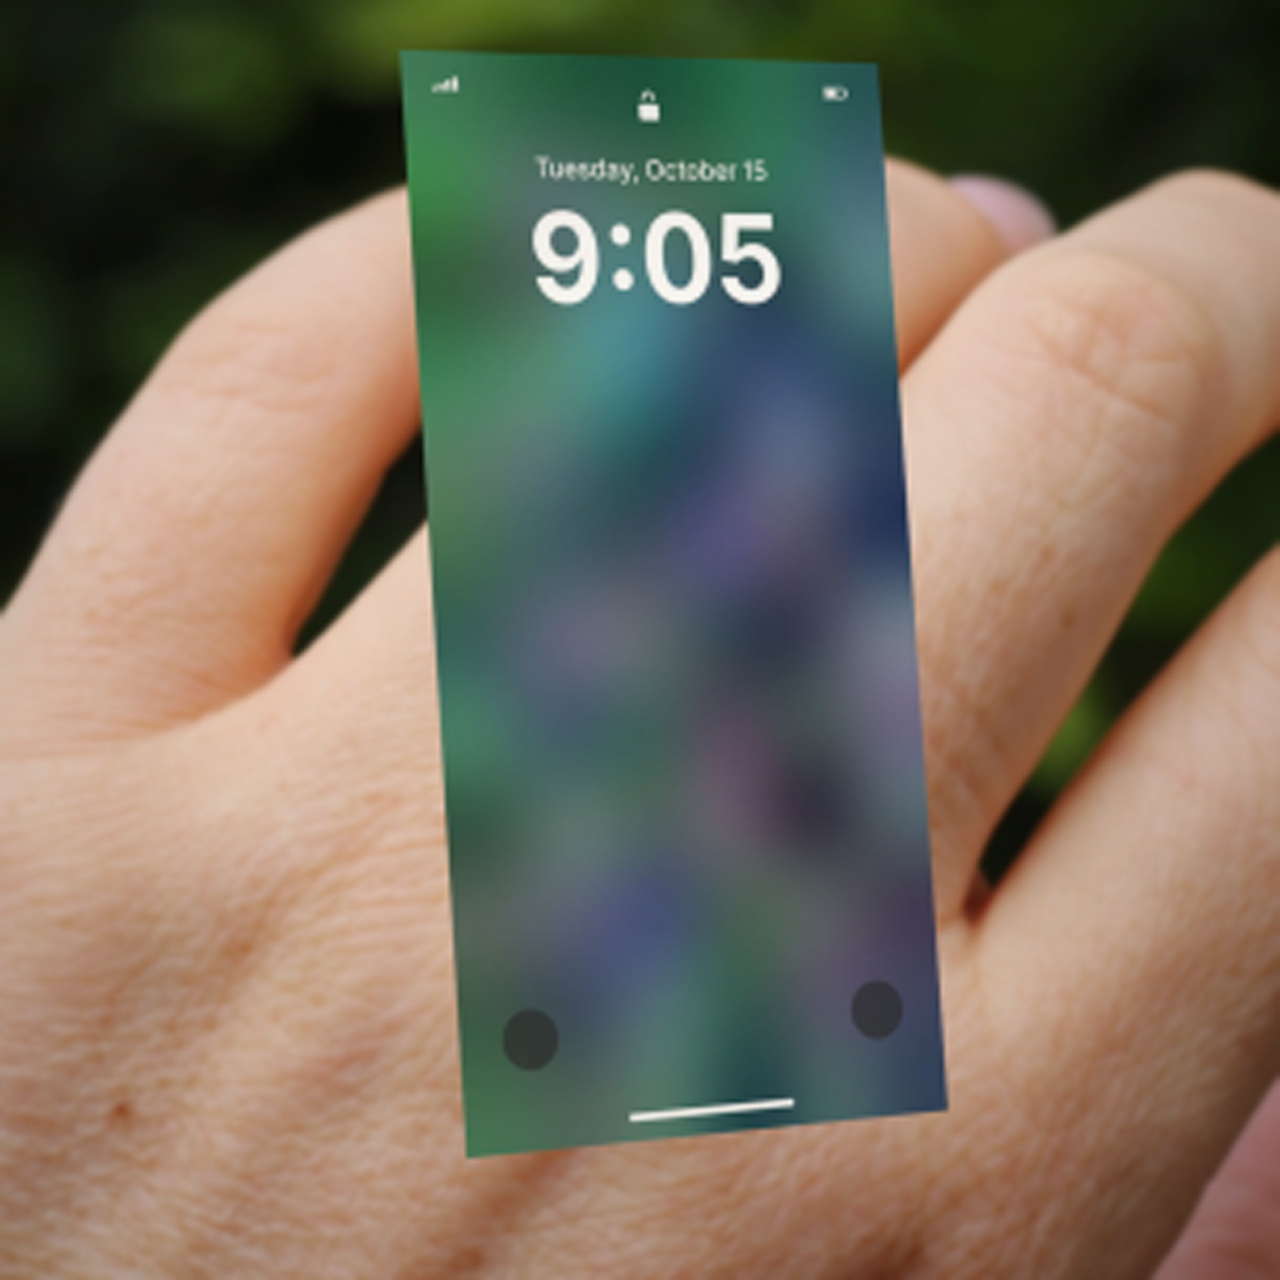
9.05
